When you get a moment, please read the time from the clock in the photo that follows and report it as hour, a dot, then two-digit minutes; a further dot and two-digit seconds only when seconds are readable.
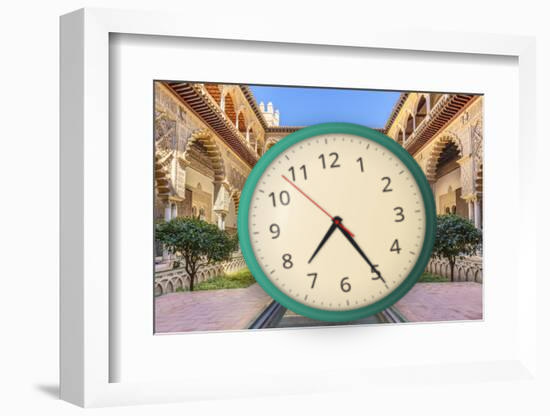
7.24.53
